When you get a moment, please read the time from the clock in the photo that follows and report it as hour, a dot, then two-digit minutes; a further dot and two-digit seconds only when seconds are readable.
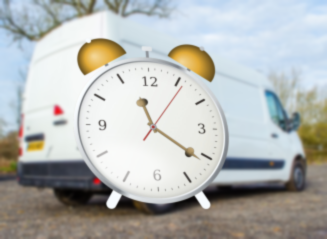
11.21.06
